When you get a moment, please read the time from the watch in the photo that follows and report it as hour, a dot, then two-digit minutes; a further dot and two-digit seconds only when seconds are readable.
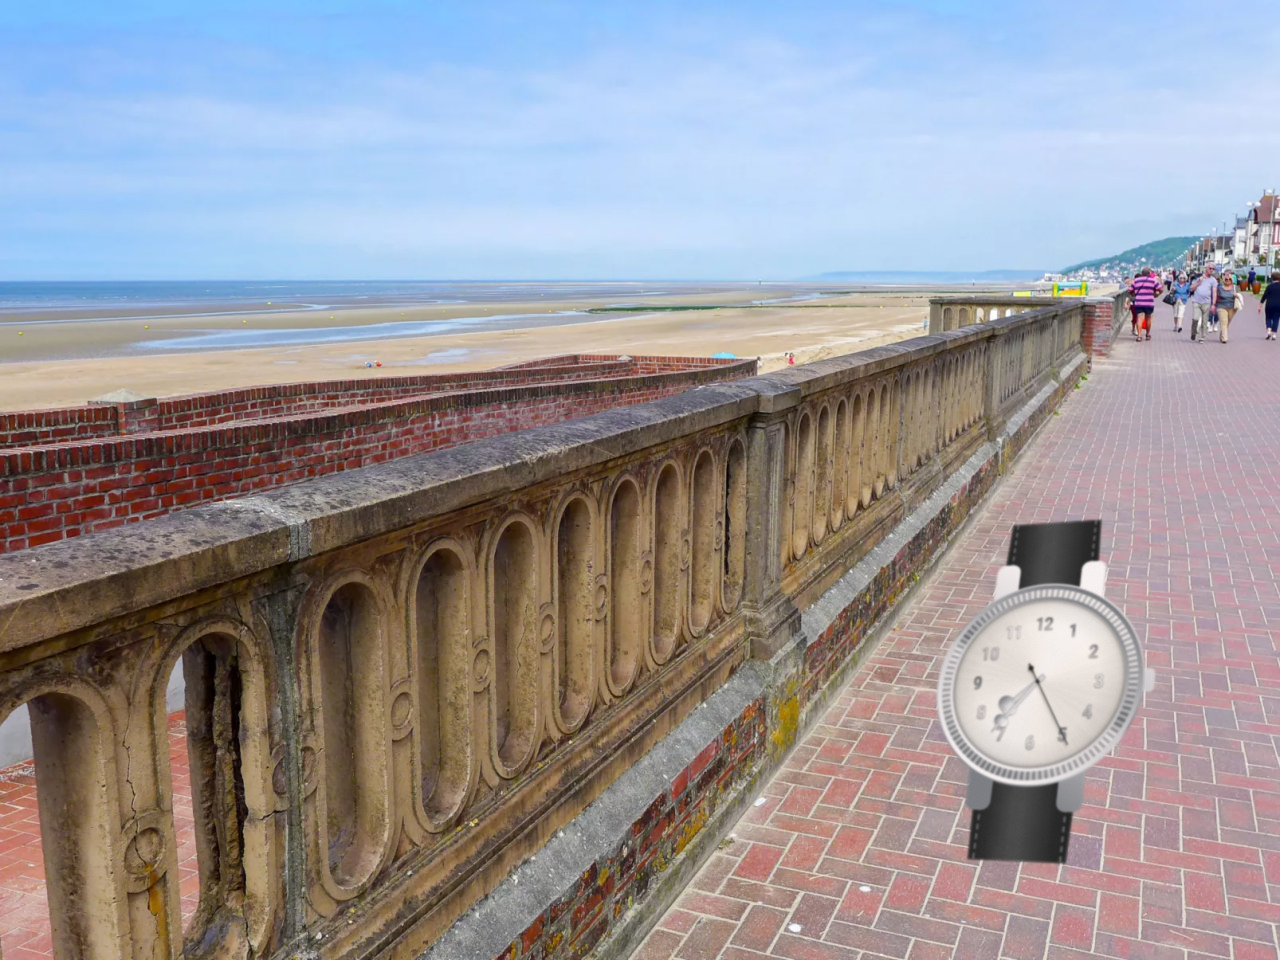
7.36.25
